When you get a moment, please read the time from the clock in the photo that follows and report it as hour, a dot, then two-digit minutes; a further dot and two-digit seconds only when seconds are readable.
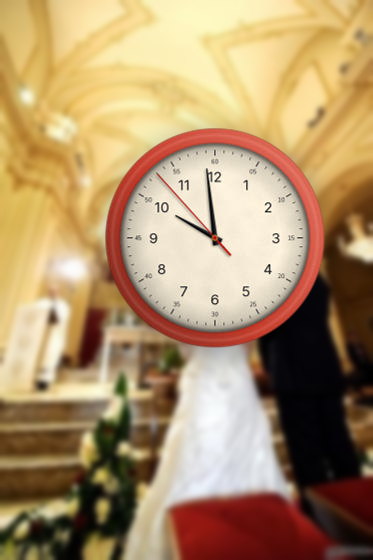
9.58.53
